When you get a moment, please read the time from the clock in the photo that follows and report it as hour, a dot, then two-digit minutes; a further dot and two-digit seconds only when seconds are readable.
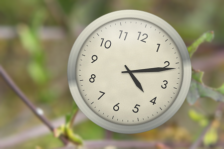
4.11
